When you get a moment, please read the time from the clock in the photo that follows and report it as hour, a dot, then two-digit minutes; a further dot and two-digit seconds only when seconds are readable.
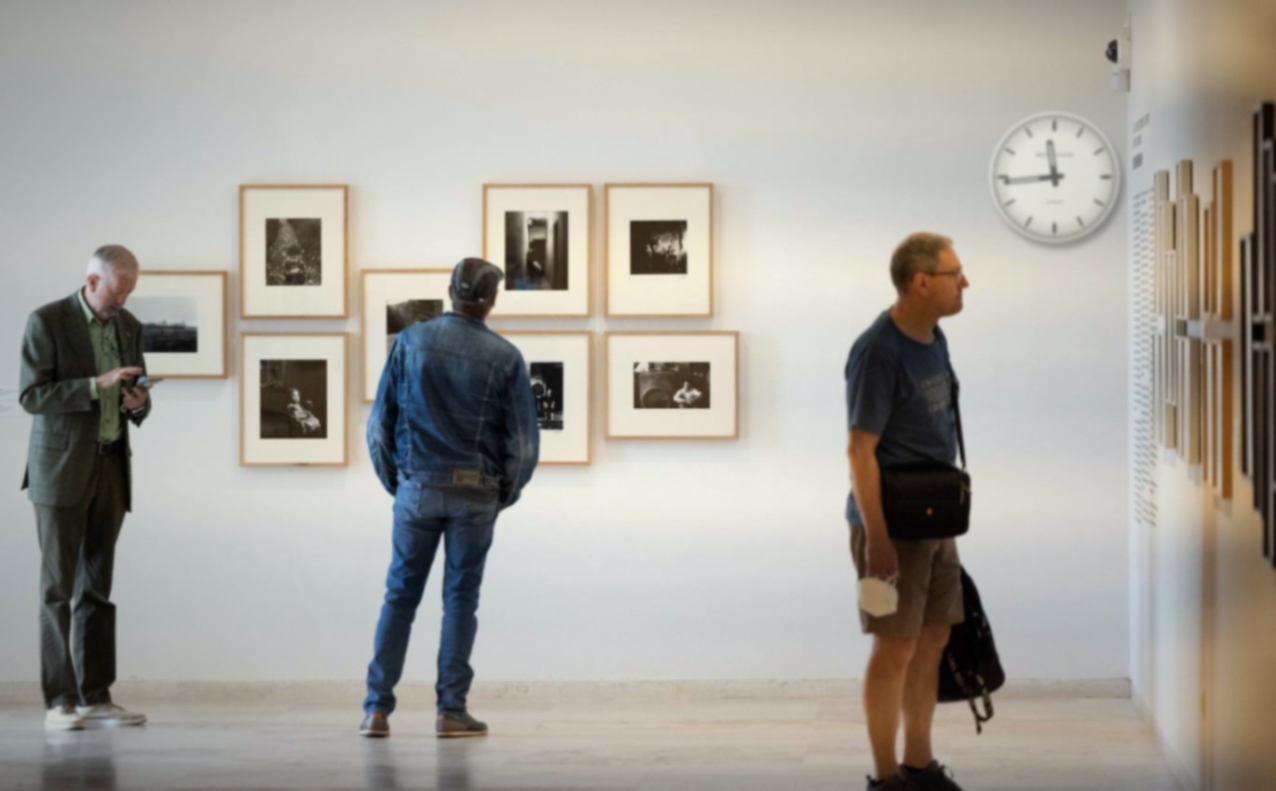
11.44
